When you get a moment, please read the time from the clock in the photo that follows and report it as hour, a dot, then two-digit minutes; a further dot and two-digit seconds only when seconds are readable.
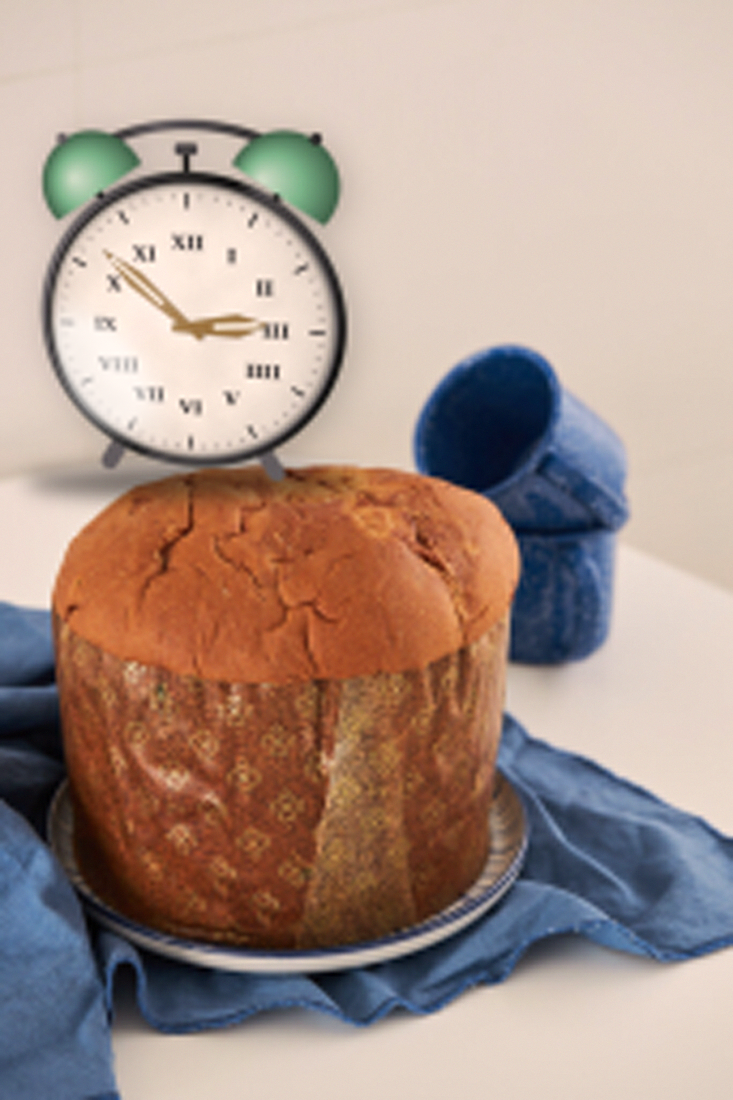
2.52
